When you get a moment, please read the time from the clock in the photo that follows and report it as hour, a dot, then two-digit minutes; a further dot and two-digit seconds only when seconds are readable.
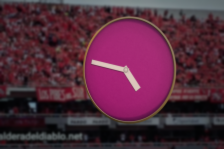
4.47
